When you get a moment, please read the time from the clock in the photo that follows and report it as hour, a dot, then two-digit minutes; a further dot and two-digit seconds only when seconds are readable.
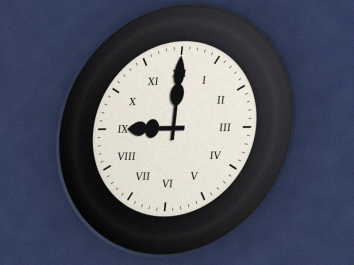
9.00
